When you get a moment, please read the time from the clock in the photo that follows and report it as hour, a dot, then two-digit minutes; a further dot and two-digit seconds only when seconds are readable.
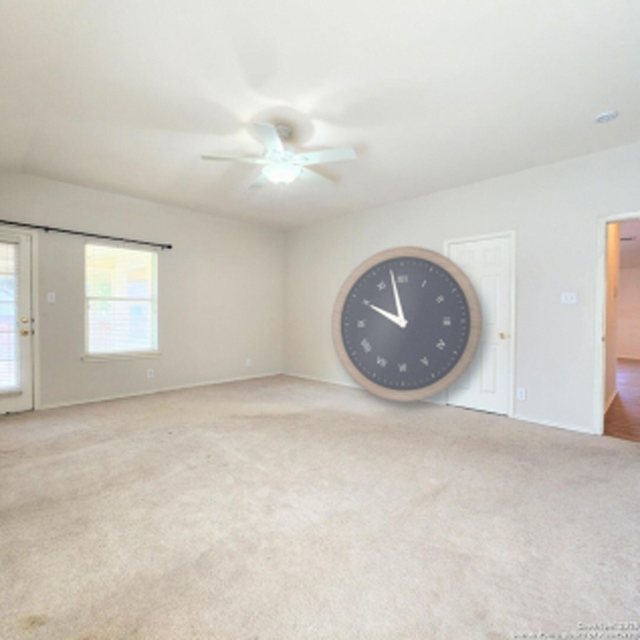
9.58
